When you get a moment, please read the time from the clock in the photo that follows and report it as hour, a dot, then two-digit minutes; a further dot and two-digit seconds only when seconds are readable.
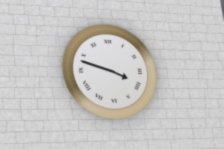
3.48
